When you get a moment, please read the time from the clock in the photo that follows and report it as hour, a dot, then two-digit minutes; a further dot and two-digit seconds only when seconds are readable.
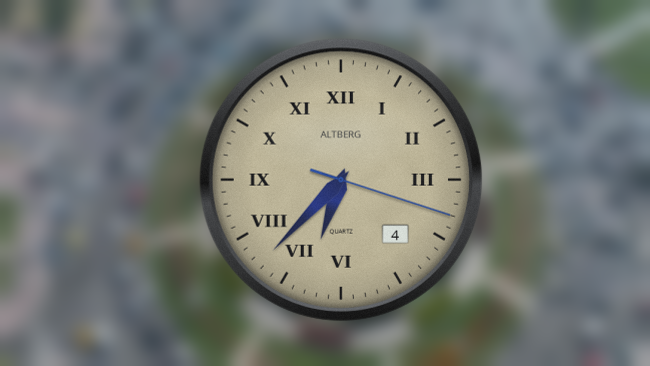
6.37.18
